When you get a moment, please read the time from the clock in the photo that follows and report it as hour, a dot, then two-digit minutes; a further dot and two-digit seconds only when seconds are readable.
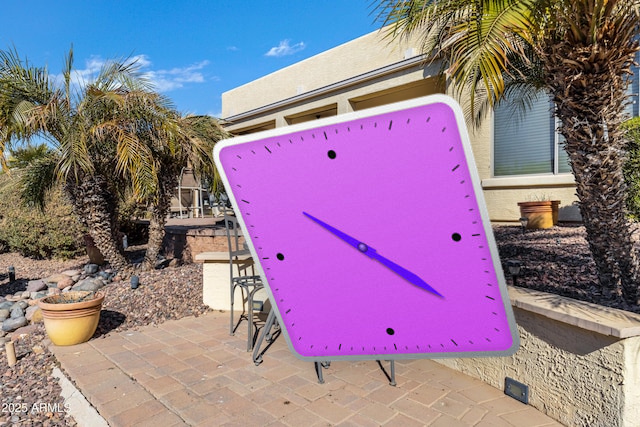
10.22
